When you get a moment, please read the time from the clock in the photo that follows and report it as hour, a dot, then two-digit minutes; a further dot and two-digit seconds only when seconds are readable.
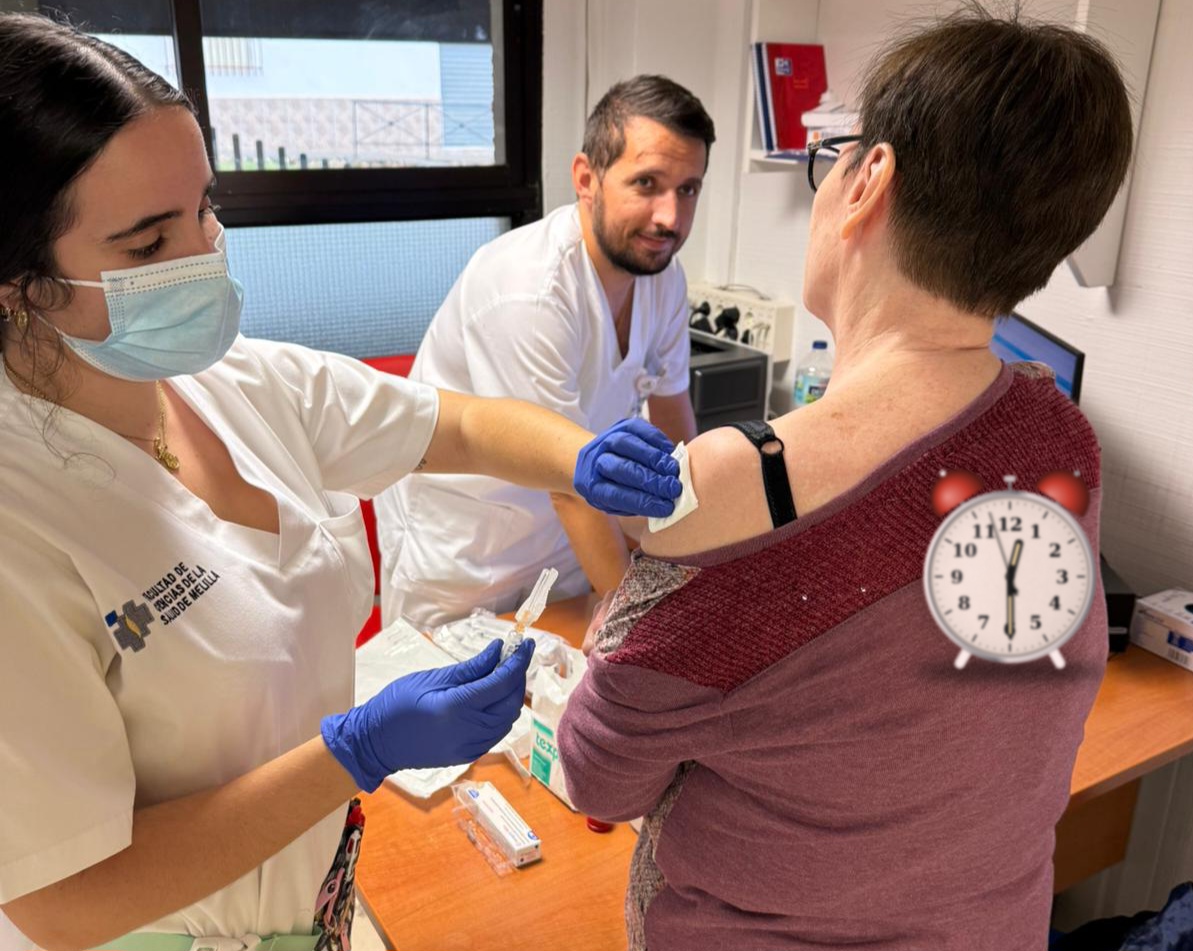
12.29.57
